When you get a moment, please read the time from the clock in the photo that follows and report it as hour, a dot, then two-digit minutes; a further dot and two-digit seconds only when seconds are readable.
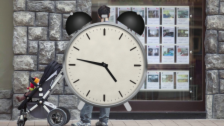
4.47
